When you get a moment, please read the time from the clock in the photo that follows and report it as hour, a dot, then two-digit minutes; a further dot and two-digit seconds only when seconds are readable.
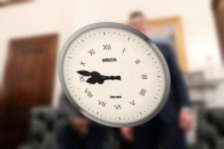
8.47
